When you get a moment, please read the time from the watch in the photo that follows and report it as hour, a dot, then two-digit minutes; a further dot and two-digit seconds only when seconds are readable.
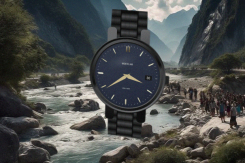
3.39
